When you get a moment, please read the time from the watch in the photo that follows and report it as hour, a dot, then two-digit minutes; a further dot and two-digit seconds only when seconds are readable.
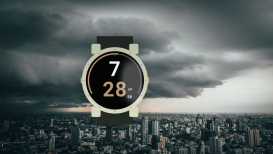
7.28
